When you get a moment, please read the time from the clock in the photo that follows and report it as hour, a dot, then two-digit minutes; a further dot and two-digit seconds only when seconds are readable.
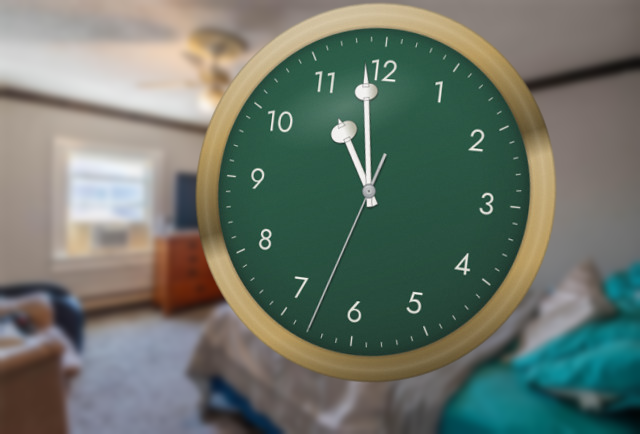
10.58.33
